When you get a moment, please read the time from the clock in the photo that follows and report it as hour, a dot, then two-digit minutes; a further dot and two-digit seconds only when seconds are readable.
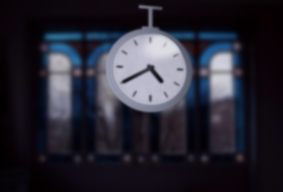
4.40
